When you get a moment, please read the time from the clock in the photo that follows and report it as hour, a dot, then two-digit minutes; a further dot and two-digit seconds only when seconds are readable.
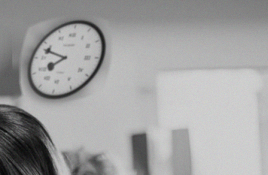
7.48
